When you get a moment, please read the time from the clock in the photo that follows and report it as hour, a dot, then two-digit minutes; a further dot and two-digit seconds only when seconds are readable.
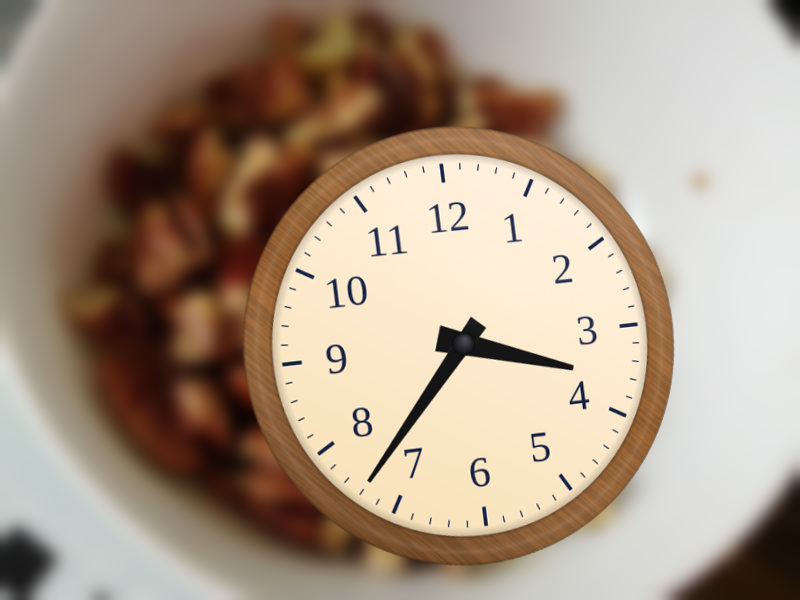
3.37
